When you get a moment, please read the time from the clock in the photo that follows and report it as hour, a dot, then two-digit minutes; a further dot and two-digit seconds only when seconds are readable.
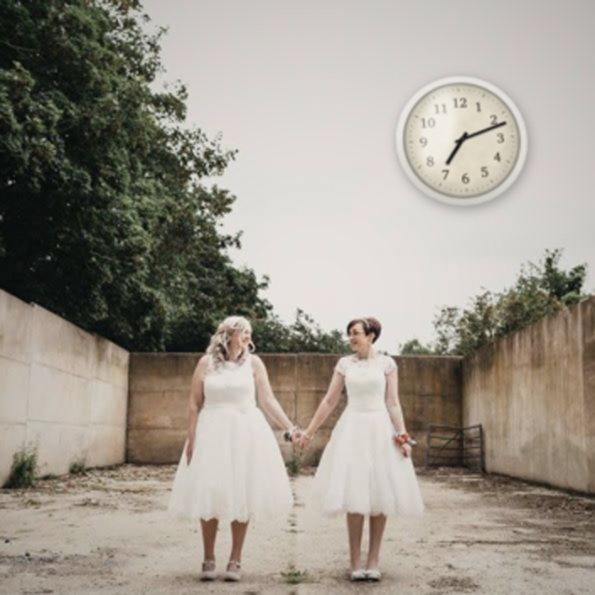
7.12
